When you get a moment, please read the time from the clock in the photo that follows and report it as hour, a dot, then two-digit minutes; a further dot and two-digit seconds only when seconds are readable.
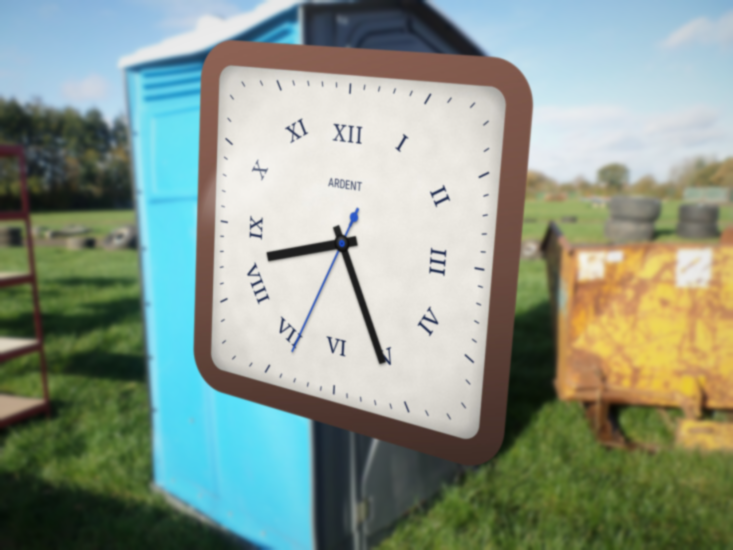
8.25.34
